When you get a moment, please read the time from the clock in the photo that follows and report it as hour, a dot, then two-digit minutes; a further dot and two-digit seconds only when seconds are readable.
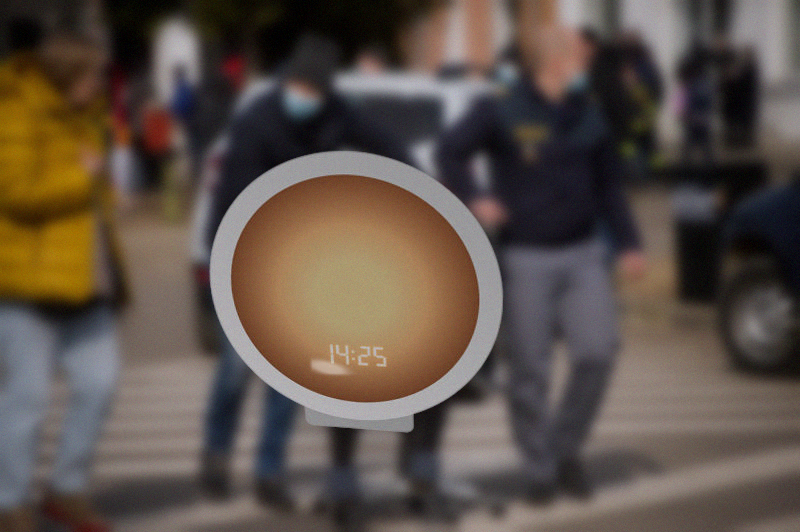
14.25
